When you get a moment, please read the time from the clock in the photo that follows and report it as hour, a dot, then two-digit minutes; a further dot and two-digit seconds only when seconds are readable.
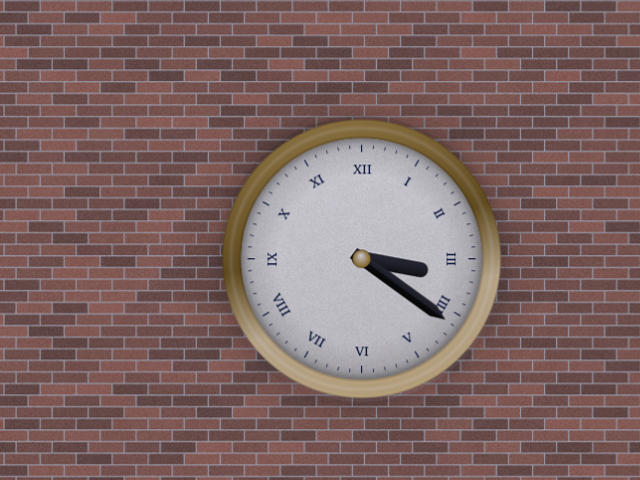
3.21
